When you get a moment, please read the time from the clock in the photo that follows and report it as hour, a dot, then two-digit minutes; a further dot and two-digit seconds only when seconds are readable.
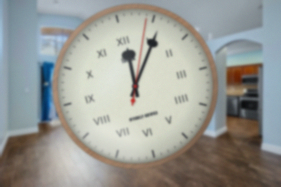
12.06.04
